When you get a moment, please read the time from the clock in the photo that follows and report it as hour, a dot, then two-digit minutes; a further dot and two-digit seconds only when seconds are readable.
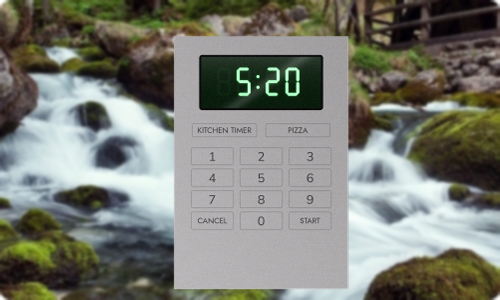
5.20
